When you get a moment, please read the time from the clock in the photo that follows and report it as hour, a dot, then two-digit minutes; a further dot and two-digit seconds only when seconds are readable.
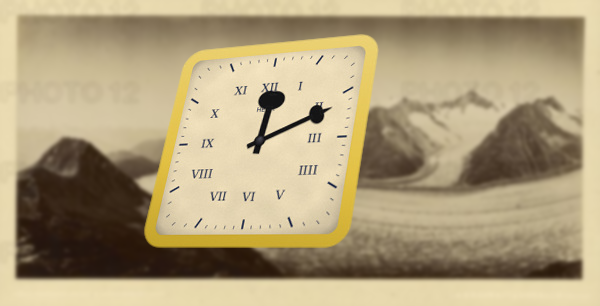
12.11
